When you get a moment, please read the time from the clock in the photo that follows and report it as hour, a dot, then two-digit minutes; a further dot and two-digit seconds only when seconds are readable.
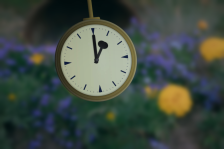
1.00
